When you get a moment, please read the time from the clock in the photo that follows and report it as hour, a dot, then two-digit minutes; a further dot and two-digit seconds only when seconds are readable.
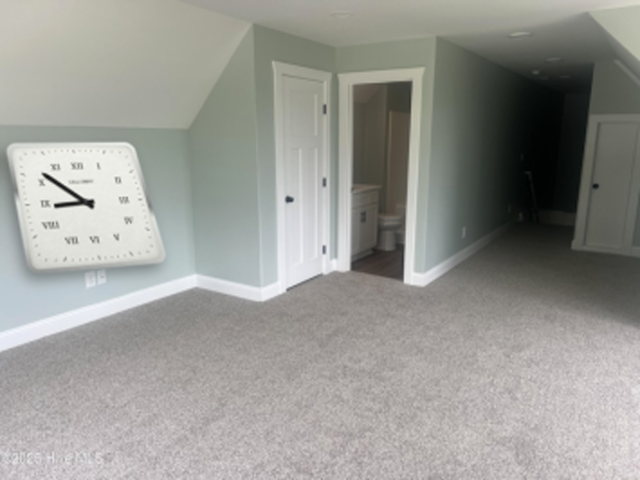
8.52
